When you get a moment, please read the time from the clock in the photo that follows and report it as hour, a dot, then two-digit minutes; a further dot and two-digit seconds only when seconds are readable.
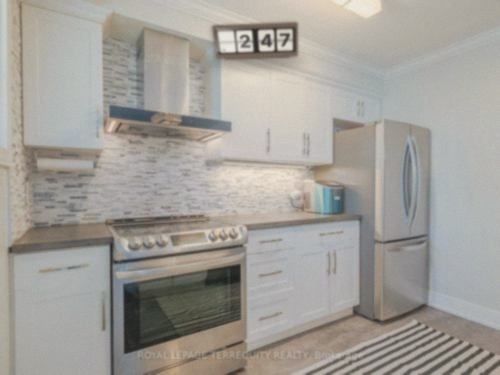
2.47
